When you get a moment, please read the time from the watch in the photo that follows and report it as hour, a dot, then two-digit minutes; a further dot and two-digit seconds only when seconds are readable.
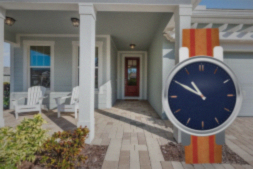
10.50
